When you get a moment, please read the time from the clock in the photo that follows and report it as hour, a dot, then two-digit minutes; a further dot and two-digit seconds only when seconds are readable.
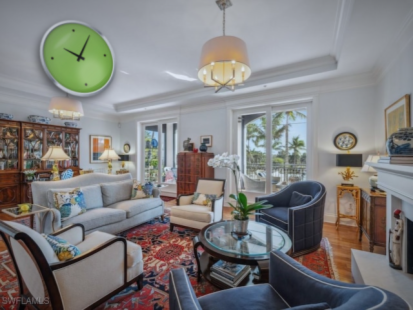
10.06
